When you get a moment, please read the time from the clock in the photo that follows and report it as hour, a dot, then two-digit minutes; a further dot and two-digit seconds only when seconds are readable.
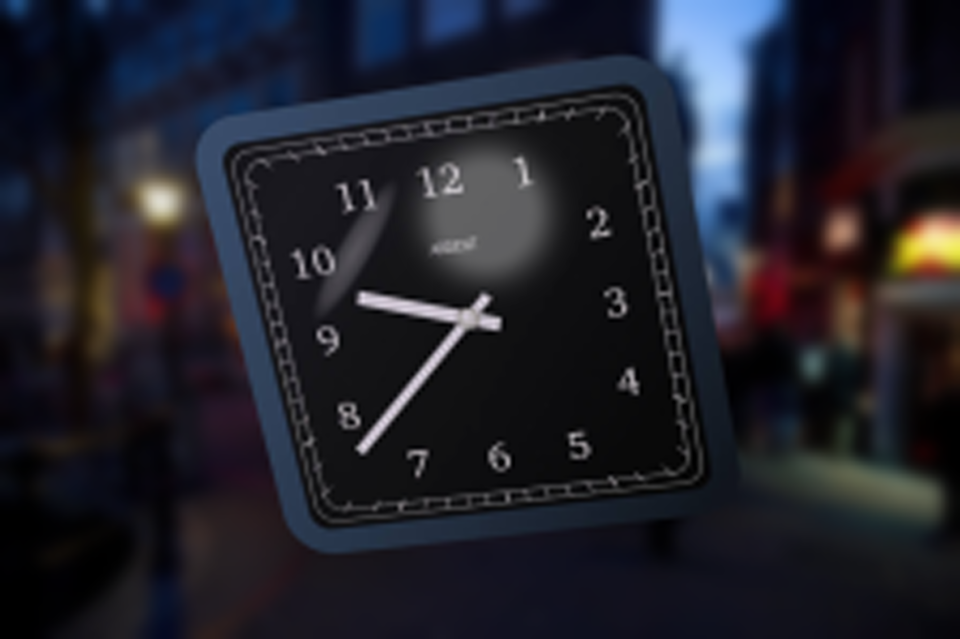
9.38
